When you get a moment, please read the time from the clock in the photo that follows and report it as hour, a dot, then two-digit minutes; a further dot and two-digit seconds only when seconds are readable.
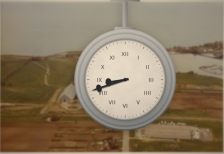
8.42
